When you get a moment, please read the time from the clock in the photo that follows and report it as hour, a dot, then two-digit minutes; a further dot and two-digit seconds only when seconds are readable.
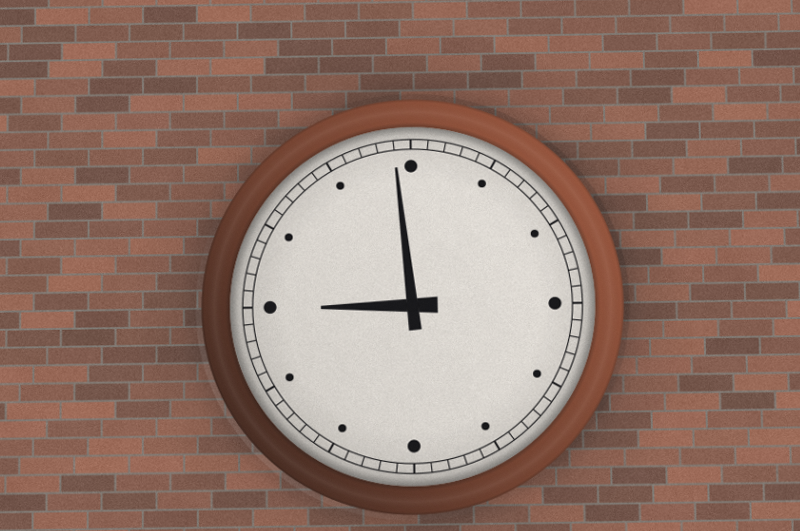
8.59
